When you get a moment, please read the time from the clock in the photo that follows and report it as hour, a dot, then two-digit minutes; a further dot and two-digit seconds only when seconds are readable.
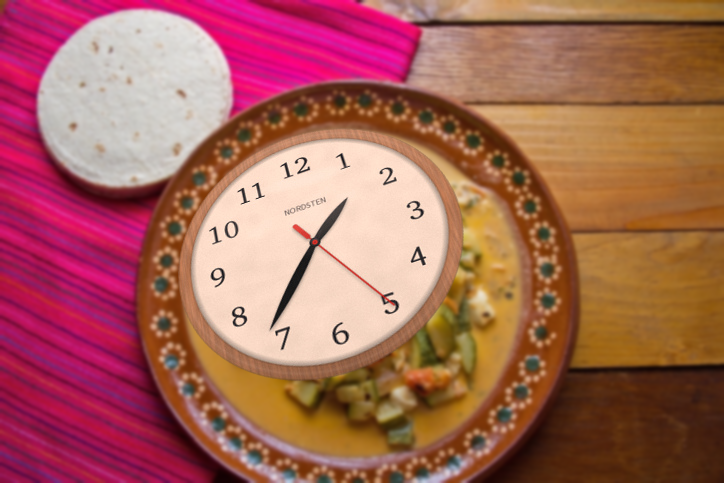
1.36.25
